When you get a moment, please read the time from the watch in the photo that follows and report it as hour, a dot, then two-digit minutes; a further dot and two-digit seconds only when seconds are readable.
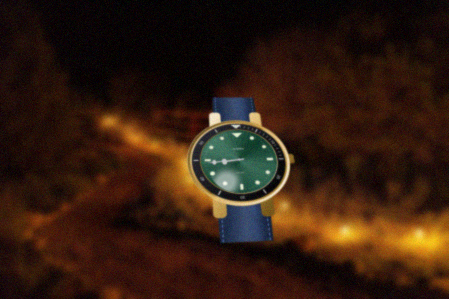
8.44
